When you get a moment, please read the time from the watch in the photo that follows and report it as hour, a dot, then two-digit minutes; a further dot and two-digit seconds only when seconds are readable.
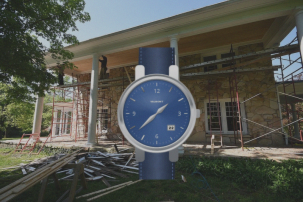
1.38
